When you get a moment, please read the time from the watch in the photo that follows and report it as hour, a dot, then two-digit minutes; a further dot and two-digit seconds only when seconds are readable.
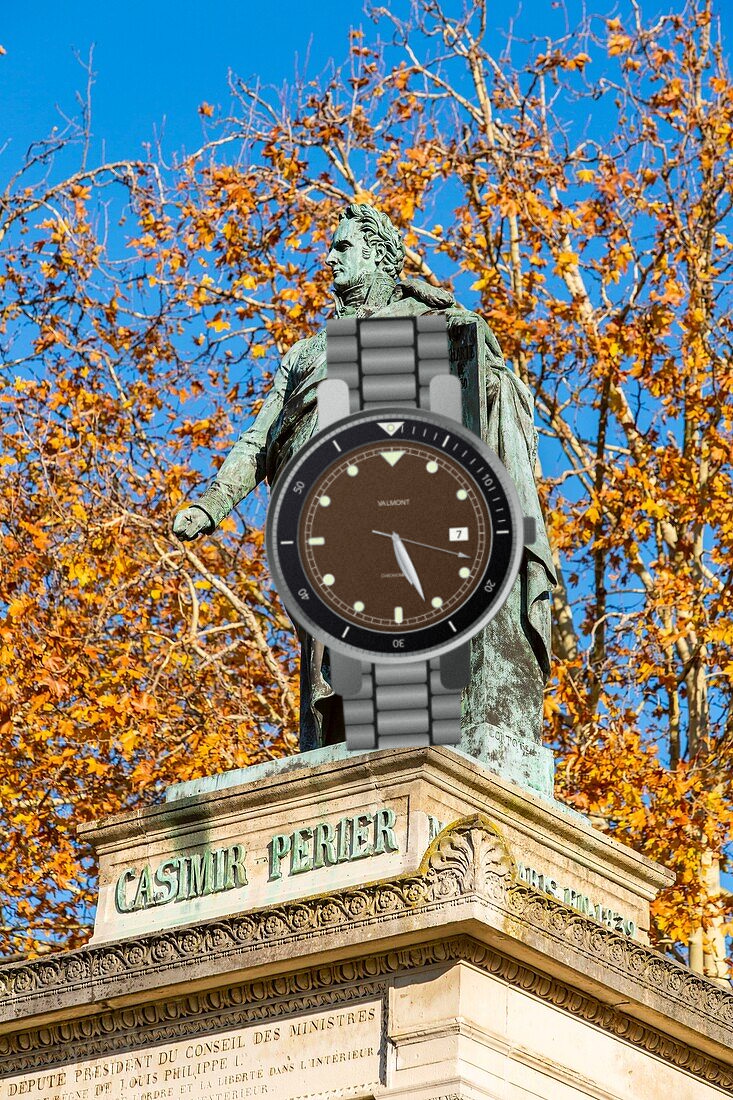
5.26.18
